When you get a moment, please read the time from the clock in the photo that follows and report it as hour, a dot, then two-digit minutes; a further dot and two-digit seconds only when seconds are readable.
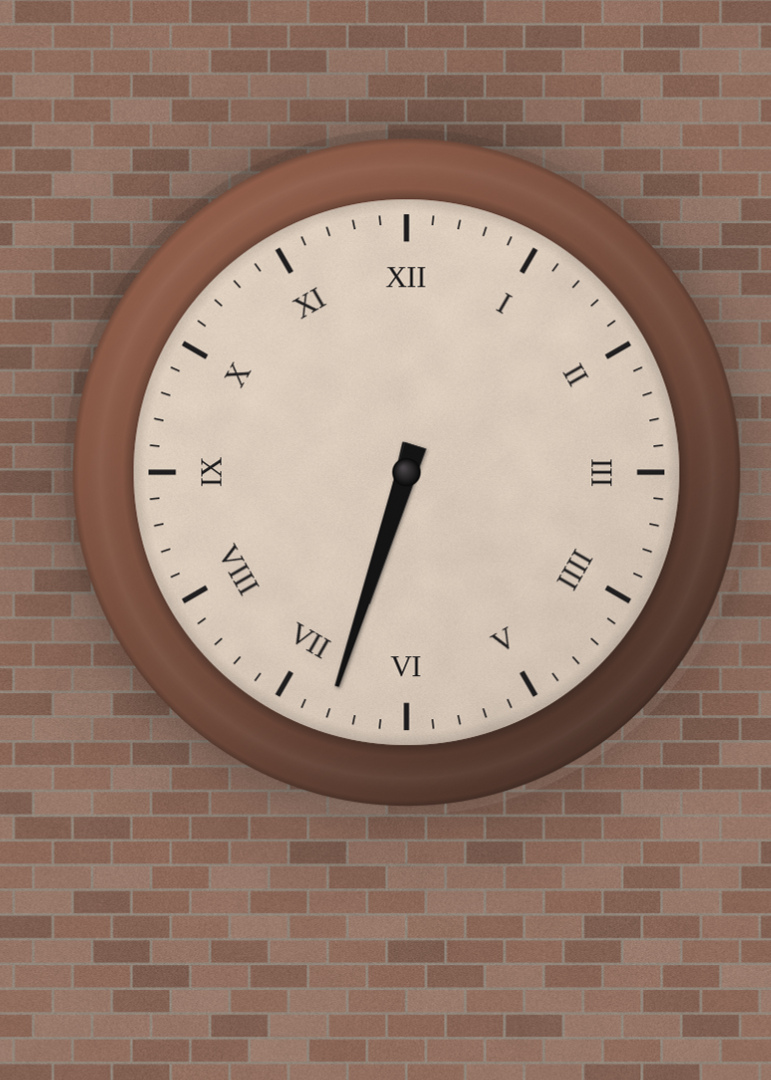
6.33
